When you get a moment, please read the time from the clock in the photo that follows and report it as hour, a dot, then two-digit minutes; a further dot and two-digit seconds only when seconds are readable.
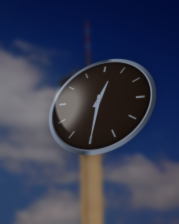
12.30
